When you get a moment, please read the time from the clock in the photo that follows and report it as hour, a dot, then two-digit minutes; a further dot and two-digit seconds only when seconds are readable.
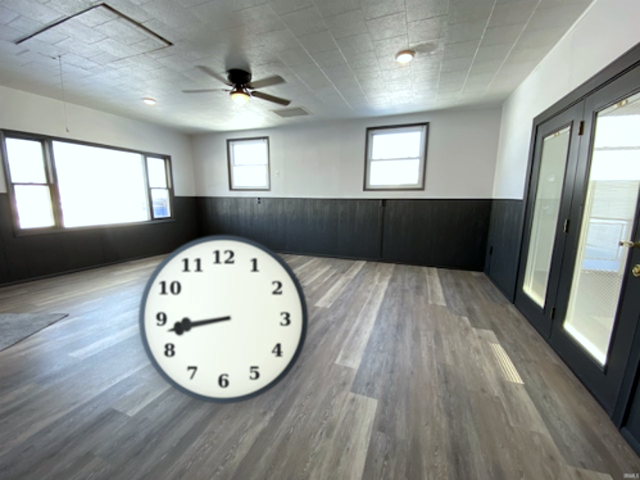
8.43
